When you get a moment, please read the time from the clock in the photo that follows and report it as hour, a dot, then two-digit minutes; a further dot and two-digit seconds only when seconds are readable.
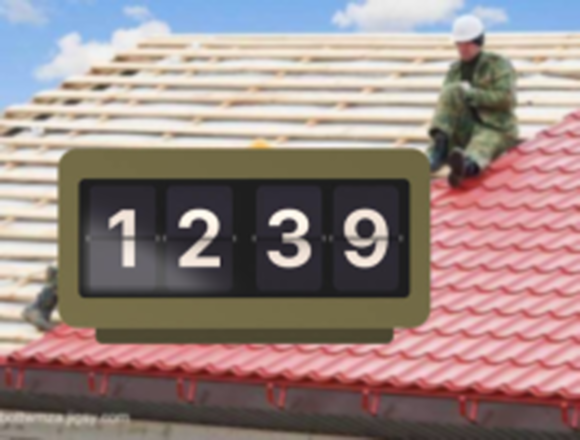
12.39
